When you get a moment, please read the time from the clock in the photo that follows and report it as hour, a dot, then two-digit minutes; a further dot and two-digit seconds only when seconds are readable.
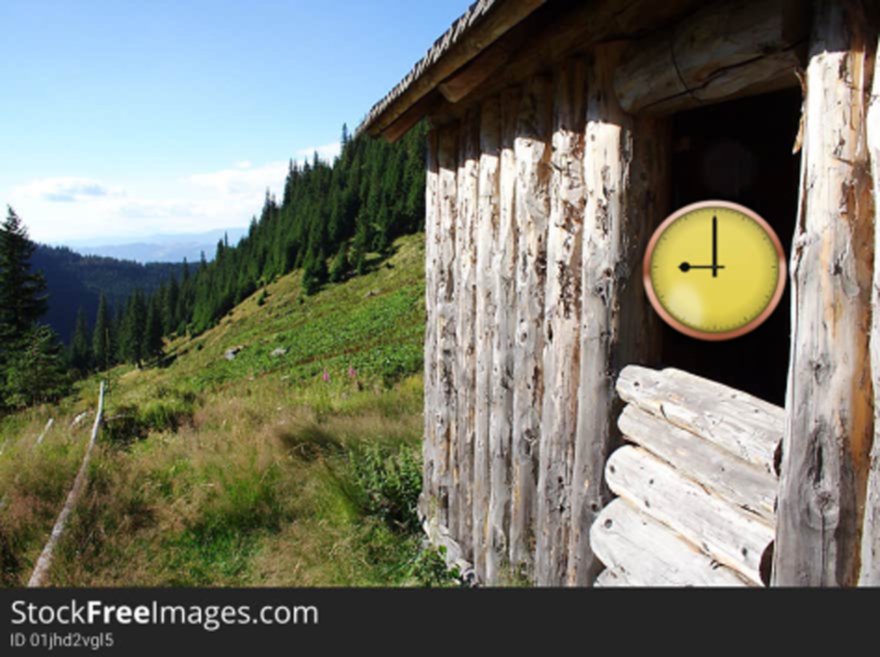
9.00
